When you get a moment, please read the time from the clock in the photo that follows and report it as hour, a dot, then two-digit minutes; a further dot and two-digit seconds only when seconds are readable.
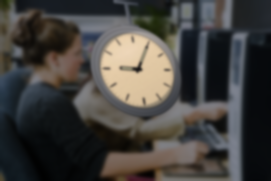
9.05
